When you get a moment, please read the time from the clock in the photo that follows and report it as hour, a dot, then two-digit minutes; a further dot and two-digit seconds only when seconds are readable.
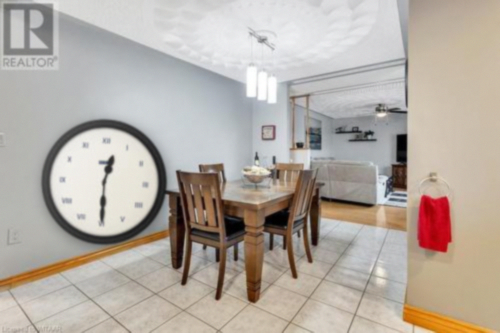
12.30
